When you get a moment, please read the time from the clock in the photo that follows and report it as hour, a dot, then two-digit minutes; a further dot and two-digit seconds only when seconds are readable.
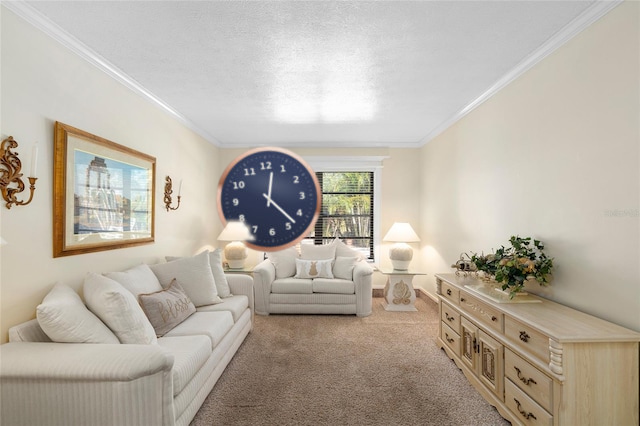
12.23
